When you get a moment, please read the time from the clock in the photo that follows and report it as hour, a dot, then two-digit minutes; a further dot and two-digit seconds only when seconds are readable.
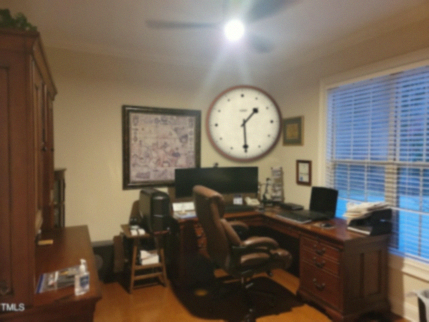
1.30
